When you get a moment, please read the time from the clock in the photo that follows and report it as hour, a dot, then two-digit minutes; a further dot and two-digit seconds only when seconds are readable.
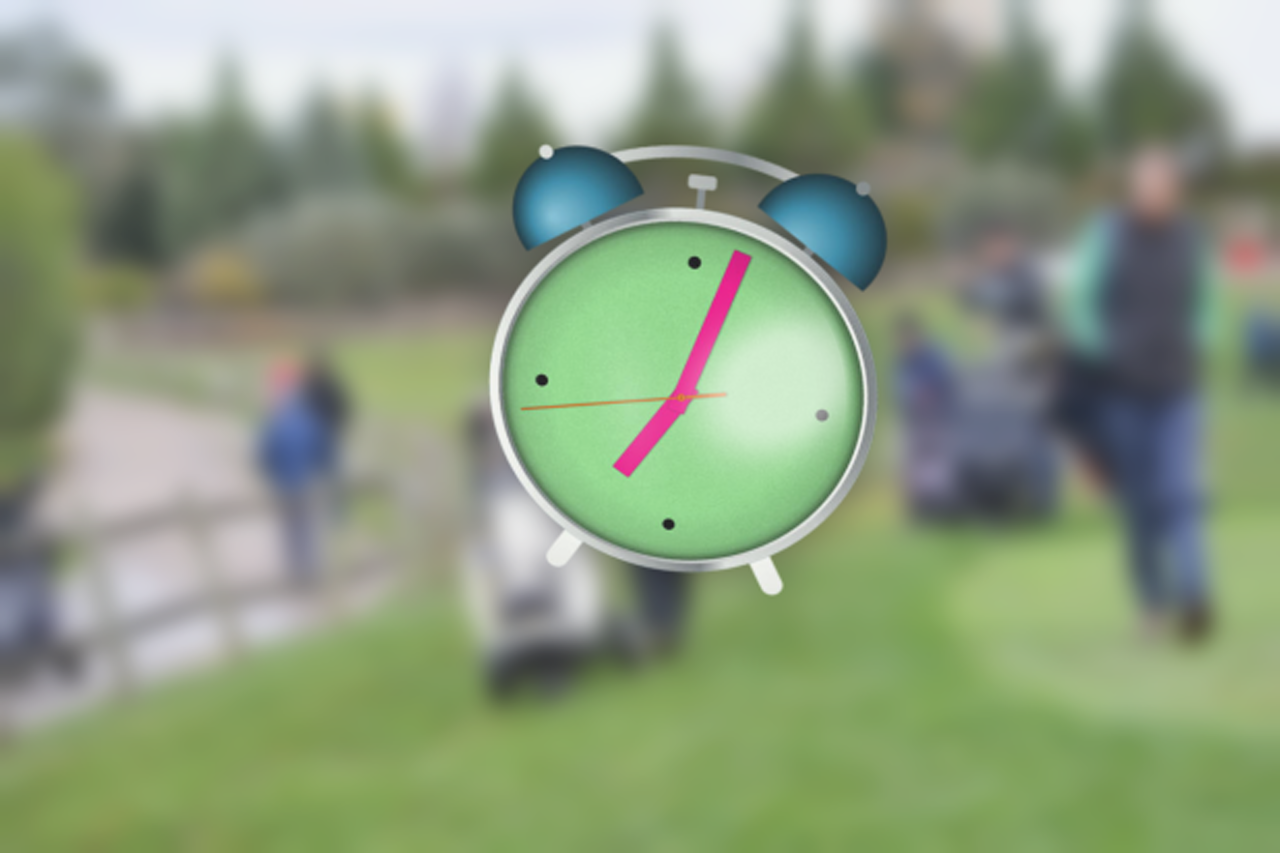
7.02.43
